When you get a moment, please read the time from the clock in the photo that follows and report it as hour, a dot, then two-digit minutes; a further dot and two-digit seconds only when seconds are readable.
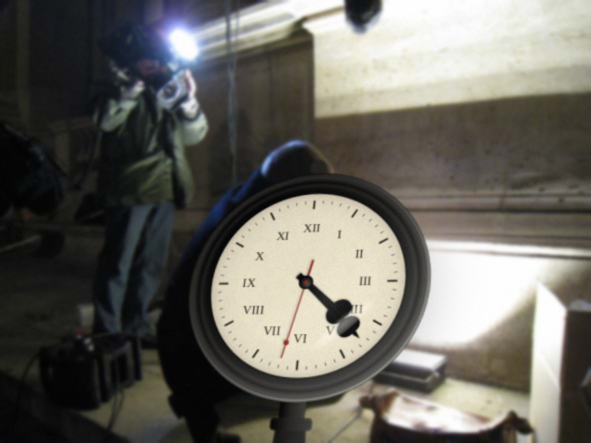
4.22.32
